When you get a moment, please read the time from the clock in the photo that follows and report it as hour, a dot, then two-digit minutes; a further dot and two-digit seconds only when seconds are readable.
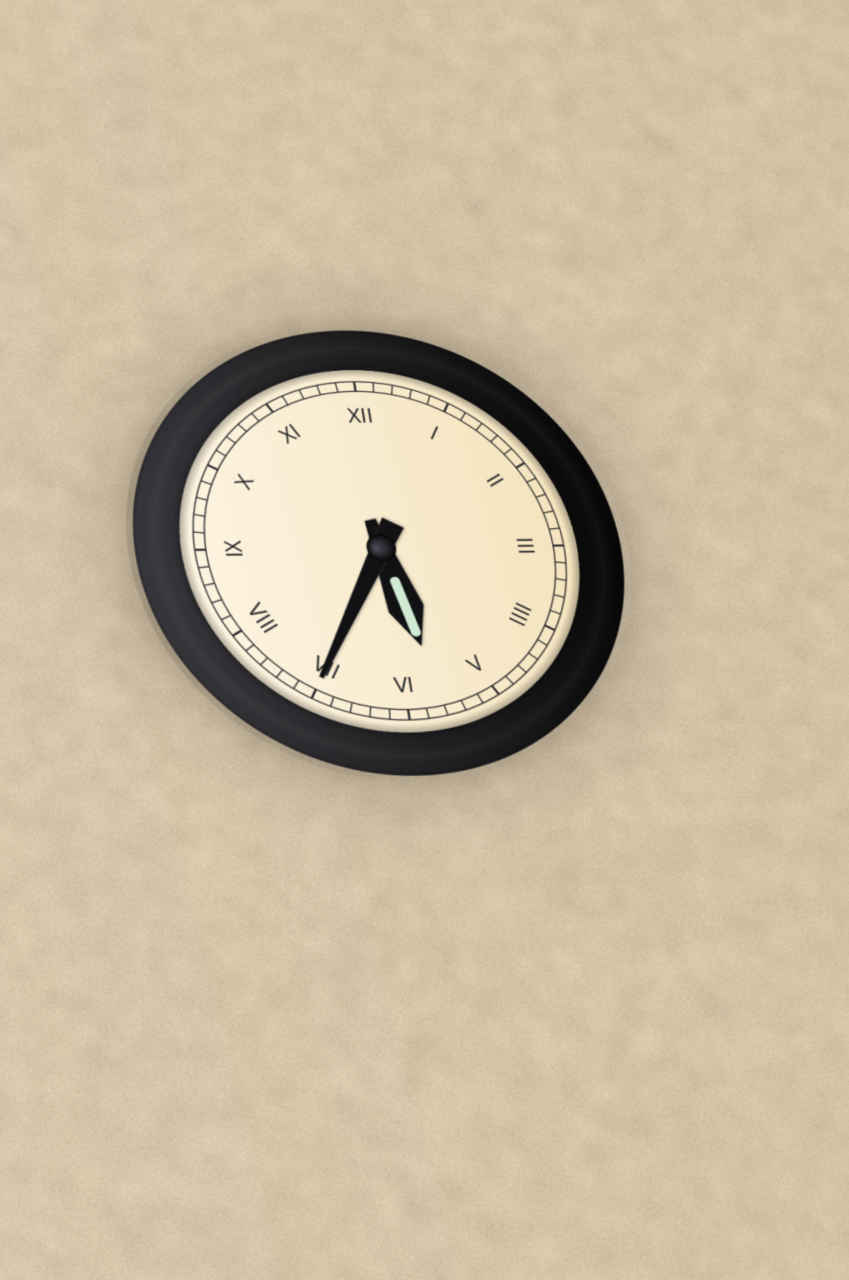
5.35
